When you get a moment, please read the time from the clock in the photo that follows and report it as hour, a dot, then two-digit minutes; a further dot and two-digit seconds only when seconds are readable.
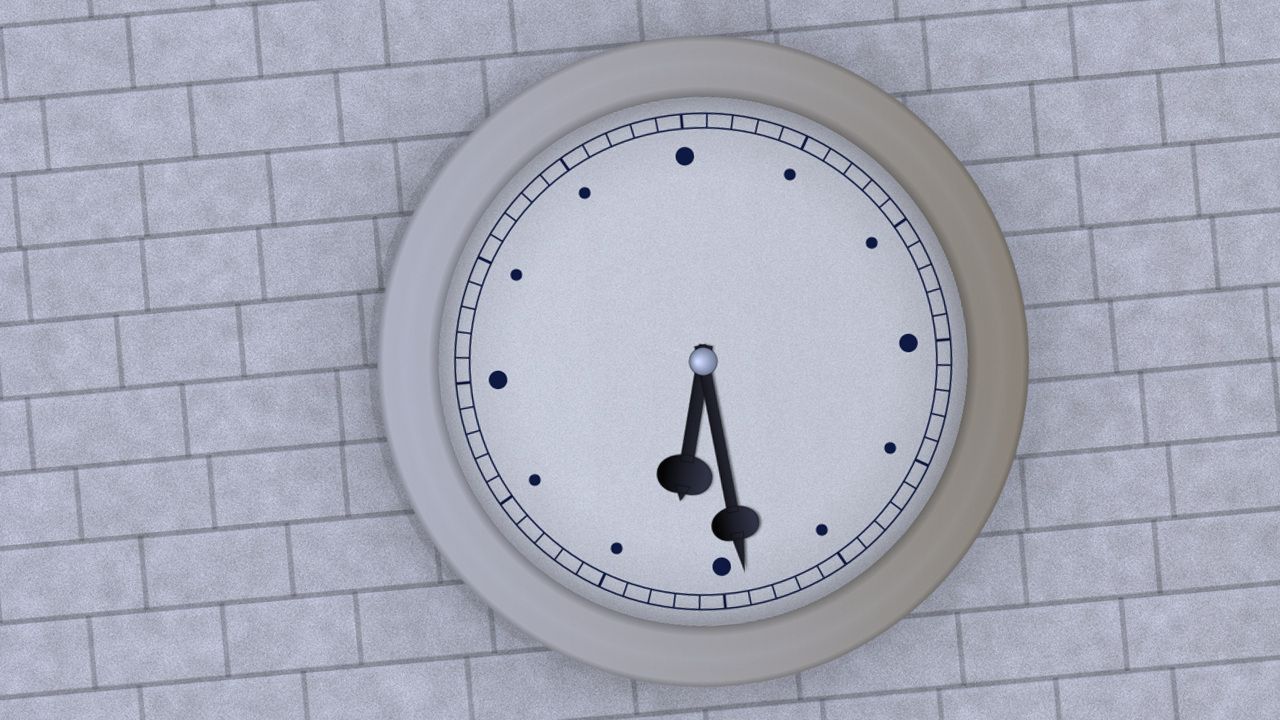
6.29
